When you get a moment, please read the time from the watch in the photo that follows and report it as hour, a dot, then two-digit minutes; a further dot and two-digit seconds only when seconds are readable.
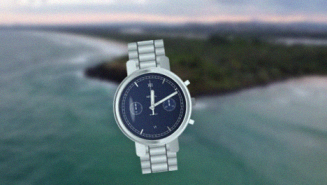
12.11
